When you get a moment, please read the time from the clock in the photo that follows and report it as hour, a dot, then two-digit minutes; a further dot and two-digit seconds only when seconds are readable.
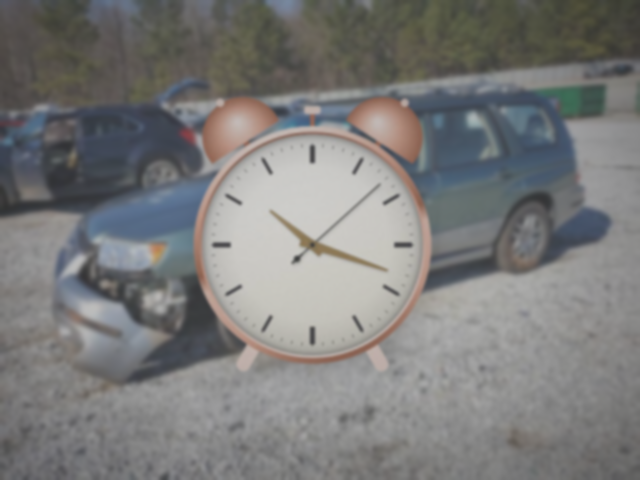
10.18.08
